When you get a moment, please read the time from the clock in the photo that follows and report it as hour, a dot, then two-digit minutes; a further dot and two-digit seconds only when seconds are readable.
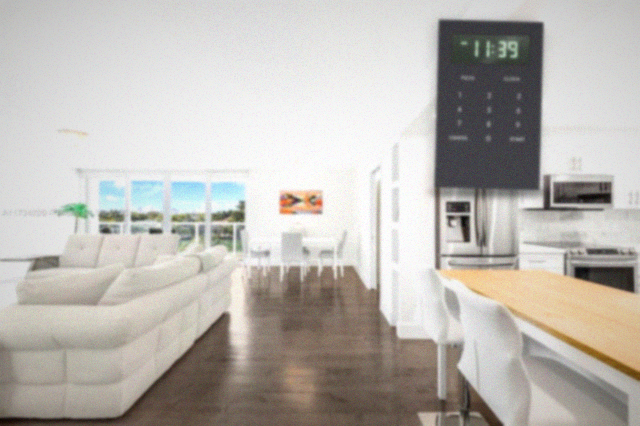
11.39
